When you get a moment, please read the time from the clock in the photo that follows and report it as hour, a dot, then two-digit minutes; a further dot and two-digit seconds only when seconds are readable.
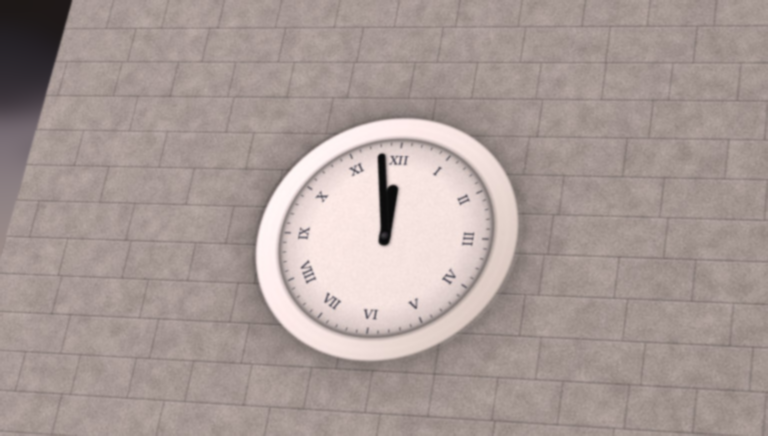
11.58
